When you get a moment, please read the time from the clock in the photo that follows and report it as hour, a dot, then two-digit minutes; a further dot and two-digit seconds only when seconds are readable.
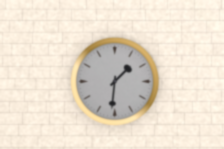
1.31
